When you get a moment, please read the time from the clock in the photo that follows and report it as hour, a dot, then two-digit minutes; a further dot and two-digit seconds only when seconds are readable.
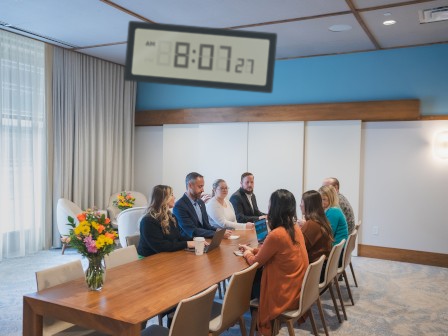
8.07.27
